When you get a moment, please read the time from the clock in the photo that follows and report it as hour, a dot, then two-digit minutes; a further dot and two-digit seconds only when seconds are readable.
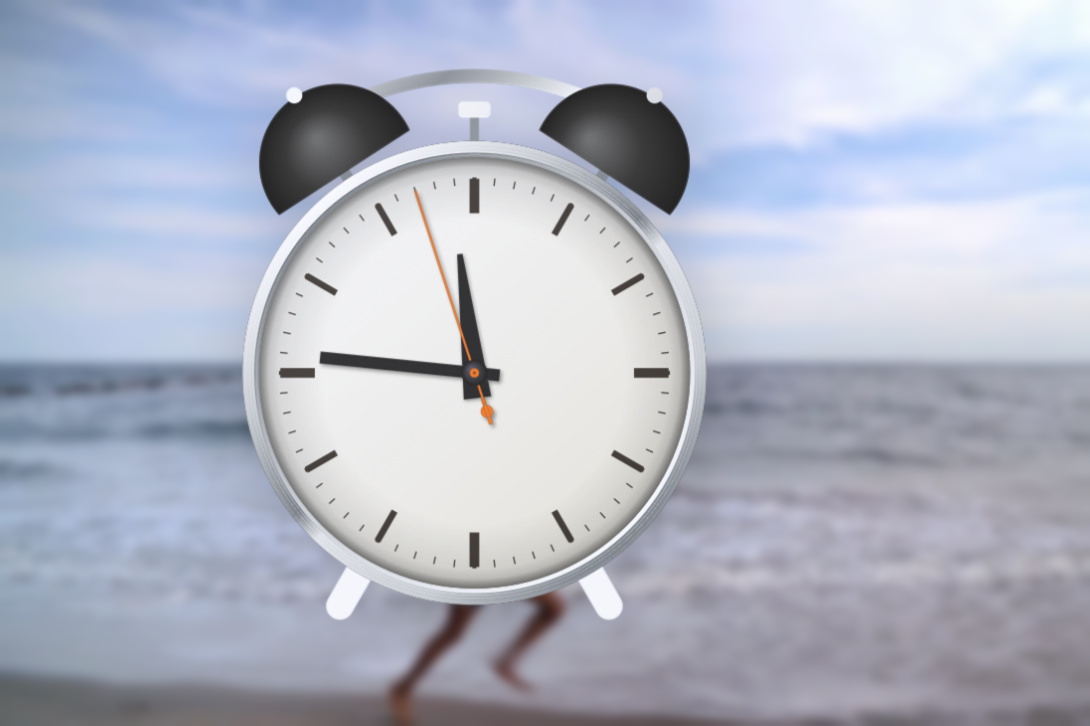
11.45.57
